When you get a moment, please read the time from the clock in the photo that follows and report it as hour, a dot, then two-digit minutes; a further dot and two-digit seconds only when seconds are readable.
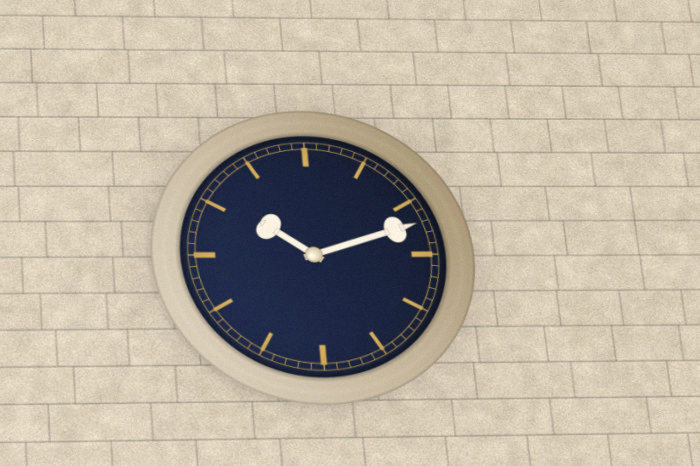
10.12
